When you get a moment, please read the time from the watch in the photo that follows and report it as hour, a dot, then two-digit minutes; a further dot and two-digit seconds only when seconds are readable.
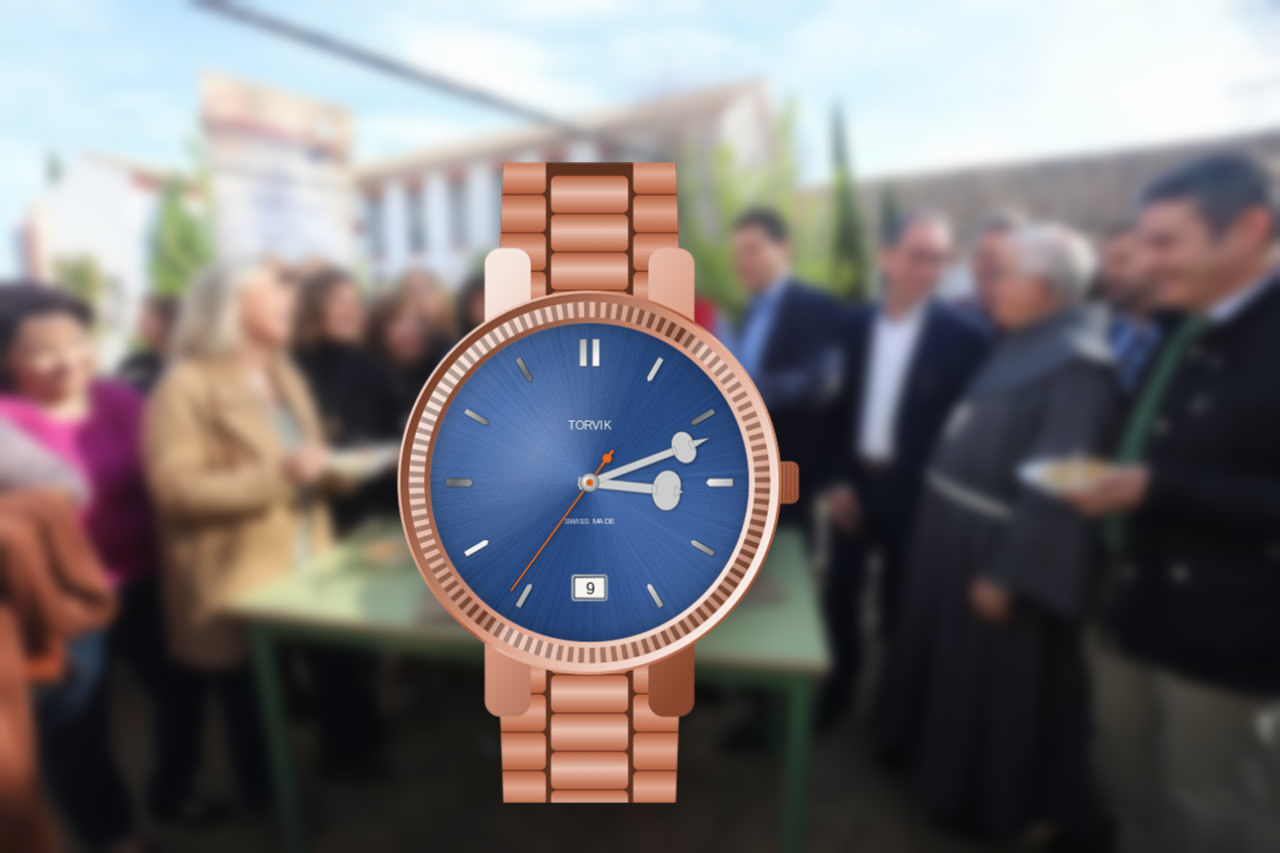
3.11.36
